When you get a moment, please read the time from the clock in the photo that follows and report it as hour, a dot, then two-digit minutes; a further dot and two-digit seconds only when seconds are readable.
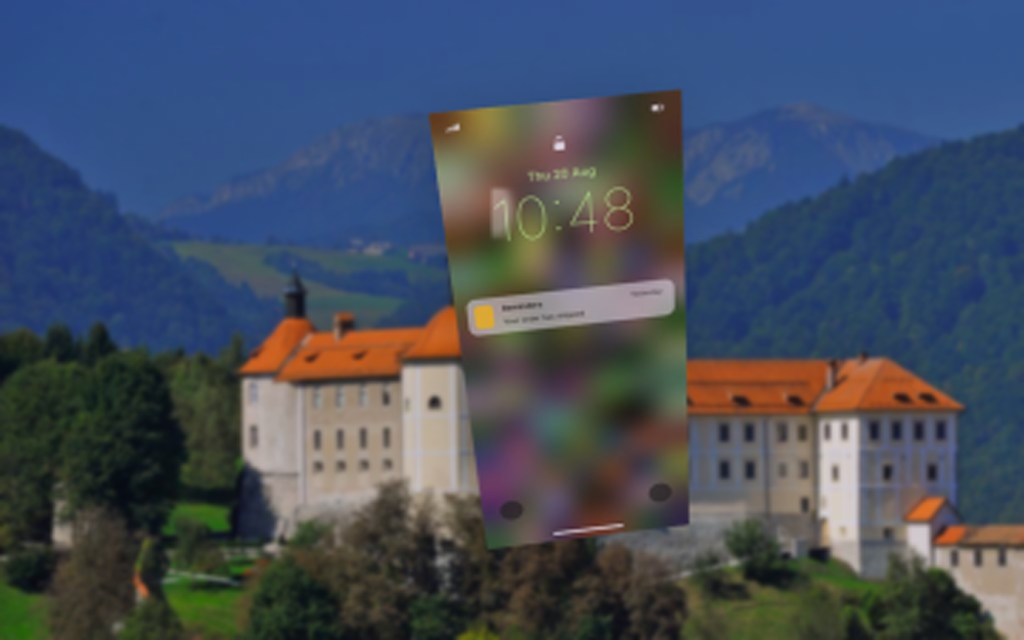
10.48
